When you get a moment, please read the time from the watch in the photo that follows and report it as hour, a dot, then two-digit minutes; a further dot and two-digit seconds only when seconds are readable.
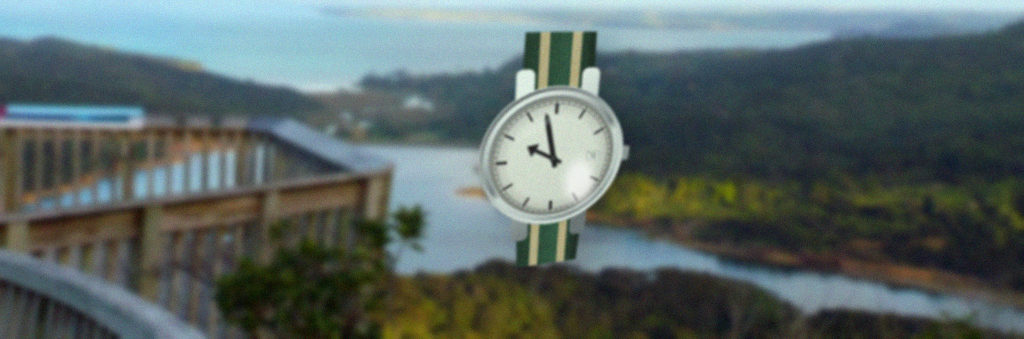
9.58
